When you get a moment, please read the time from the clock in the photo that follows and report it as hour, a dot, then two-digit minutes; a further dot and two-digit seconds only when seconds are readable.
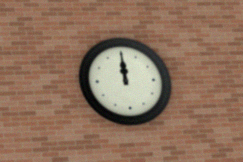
12.00
